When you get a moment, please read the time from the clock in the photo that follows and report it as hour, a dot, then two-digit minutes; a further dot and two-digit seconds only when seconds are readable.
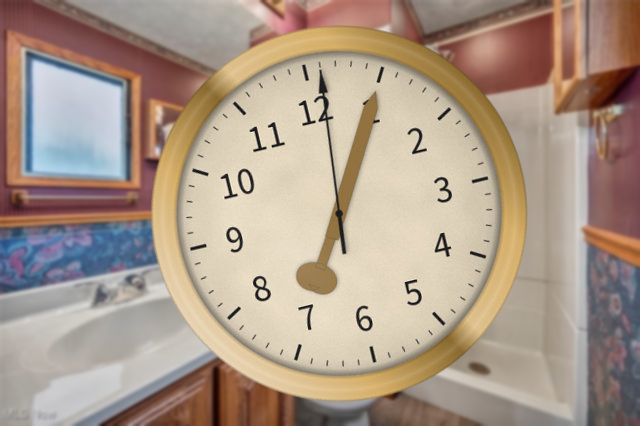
7.05.01
